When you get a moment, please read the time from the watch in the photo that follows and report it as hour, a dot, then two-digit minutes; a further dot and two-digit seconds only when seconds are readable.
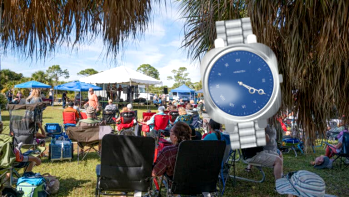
4.20
